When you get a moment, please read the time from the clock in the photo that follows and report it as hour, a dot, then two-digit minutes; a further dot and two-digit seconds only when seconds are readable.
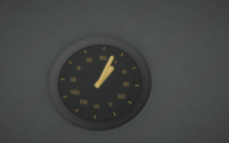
1.03
